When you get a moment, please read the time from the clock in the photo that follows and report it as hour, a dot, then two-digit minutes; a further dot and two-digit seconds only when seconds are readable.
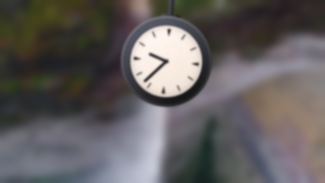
9.37
